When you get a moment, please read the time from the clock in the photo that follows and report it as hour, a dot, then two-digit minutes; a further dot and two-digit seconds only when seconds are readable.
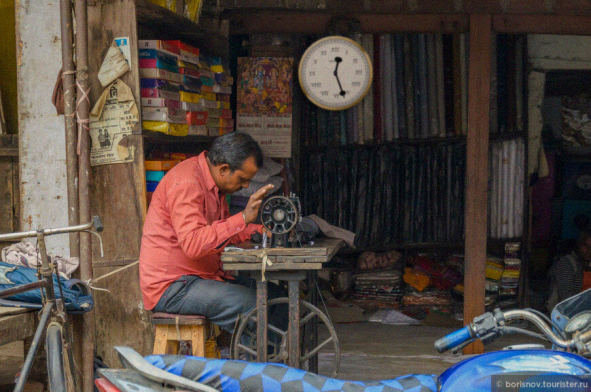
12.27
